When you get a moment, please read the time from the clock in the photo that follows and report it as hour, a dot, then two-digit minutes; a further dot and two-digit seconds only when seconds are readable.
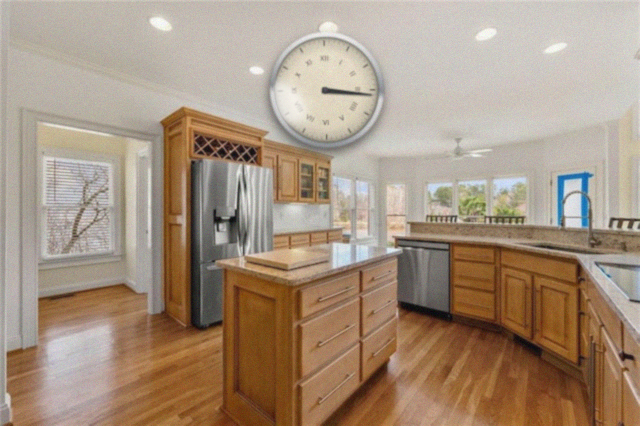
3.16
